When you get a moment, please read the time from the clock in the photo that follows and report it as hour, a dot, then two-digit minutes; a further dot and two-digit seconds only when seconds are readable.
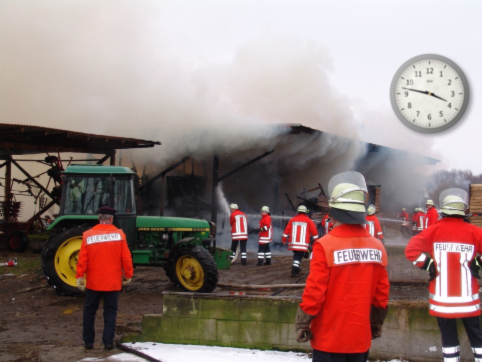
3.47
